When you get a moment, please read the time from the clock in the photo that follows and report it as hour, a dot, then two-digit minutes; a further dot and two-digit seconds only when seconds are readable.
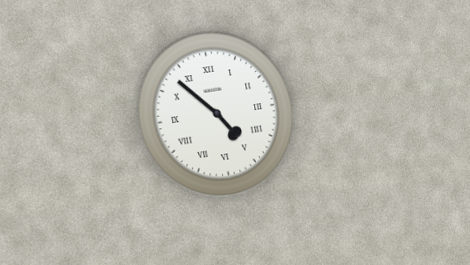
4.53
